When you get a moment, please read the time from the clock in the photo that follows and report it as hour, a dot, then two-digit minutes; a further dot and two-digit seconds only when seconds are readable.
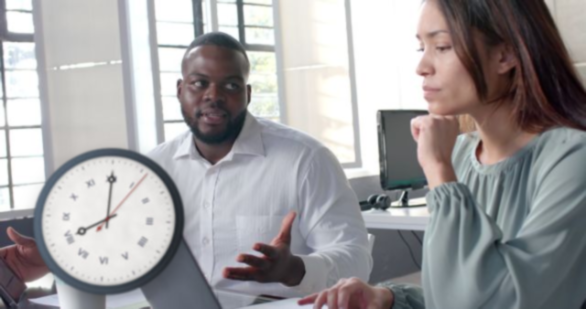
8.00.06
